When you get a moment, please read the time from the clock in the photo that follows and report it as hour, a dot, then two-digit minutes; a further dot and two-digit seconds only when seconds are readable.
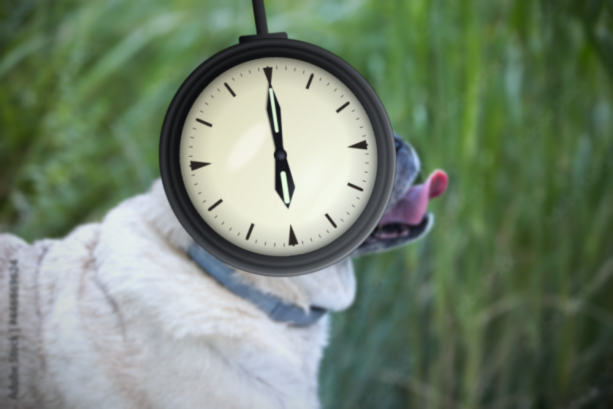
6.00
